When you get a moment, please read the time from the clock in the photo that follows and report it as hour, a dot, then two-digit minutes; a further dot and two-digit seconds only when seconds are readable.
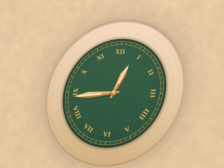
12.44
